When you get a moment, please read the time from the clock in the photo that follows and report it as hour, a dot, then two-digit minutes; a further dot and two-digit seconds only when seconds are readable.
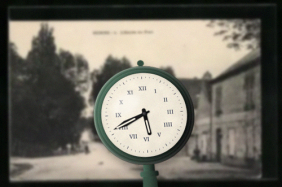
5.41
